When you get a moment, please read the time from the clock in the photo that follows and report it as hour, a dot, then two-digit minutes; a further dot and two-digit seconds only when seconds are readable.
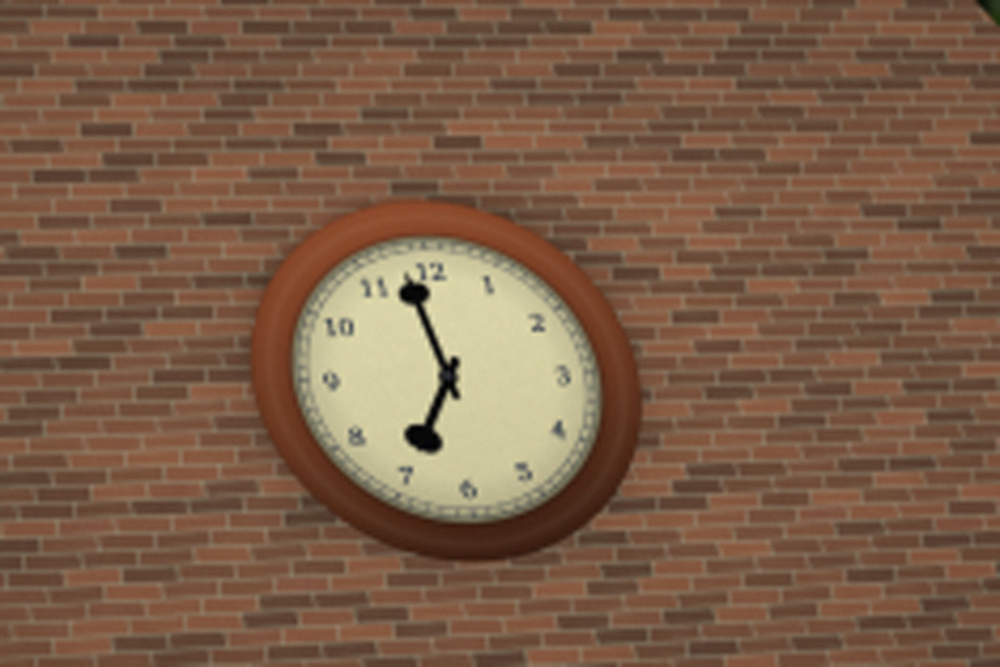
6.58
